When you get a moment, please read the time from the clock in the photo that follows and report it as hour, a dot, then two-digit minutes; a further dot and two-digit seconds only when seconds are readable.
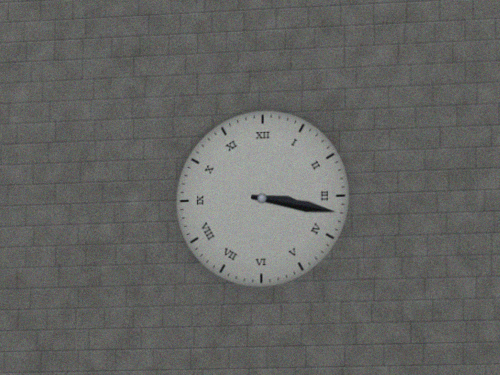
3.17
